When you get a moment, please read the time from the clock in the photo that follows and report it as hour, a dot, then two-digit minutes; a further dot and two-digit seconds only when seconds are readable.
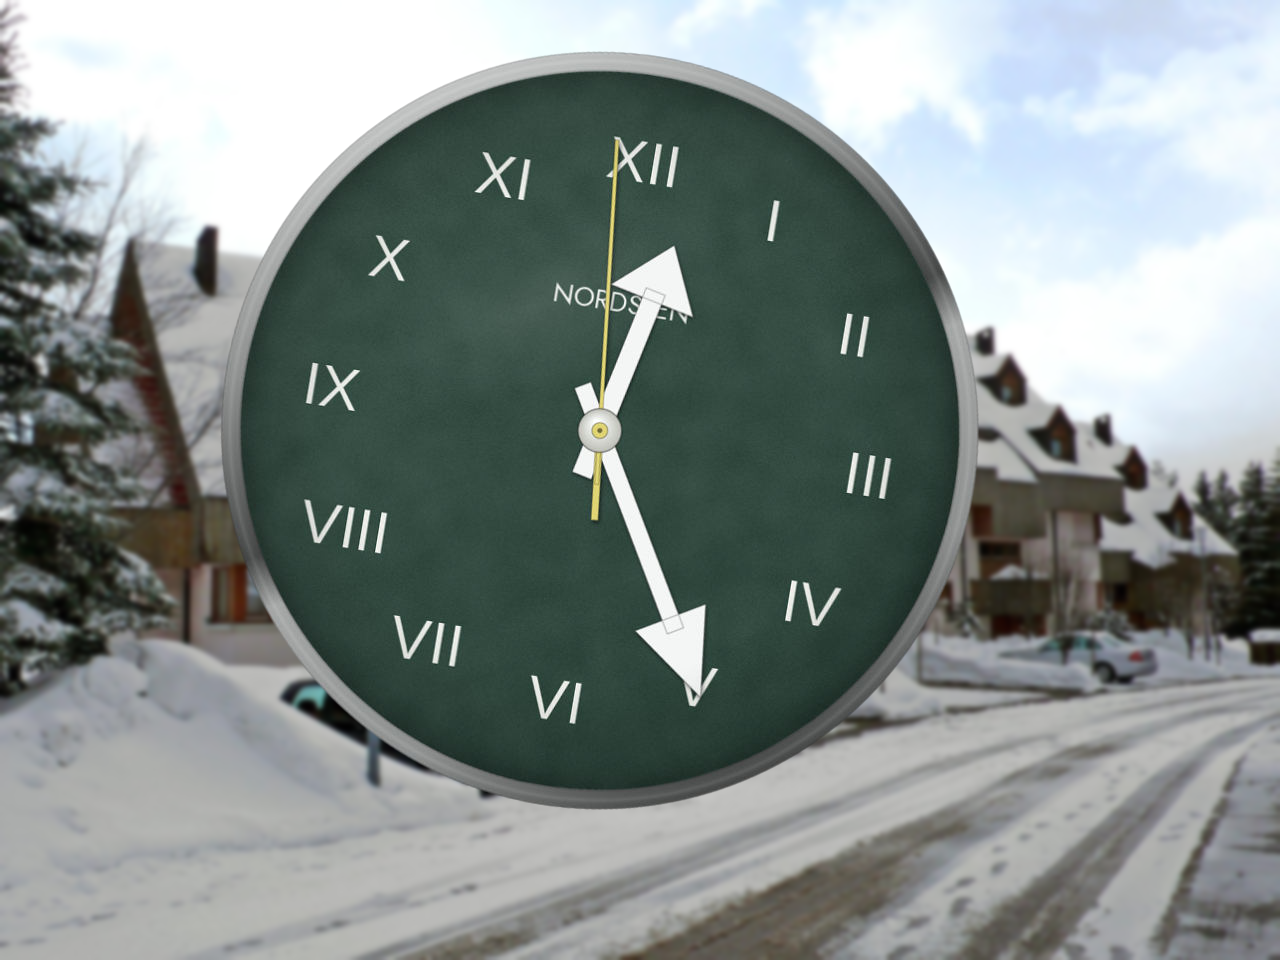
12.24.59
